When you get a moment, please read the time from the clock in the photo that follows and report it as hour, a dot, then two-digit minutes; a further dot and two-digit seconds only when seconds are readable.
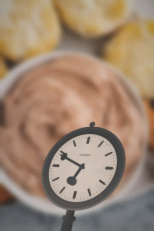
6.49
